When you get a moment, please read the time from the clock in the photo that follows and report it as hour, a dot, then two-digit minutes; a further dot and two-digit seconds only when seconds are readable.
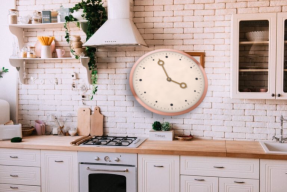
3.57
